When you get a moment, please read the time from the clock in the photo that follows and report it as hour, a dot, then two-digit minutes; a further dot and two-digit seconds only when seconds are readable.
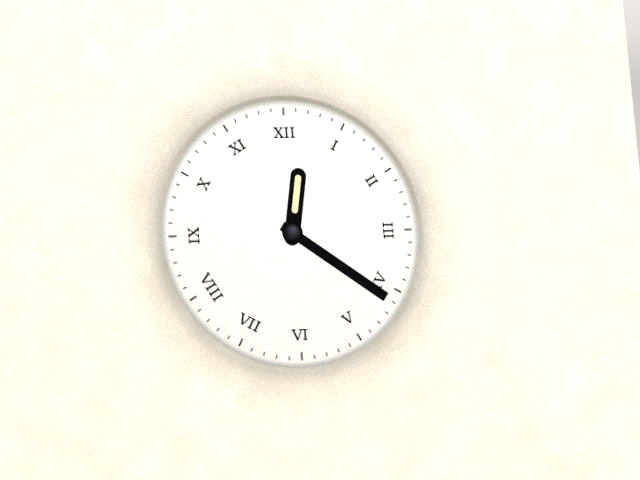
12.21
